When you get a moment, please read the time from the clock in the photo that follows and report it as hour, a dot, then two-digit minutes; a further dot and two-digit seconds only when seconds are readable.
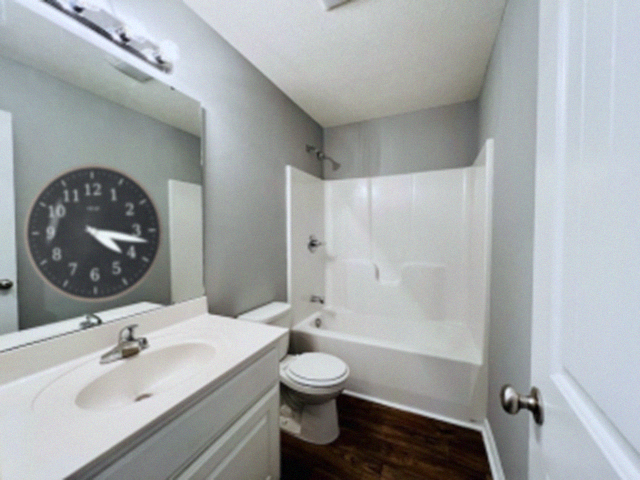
4.17
